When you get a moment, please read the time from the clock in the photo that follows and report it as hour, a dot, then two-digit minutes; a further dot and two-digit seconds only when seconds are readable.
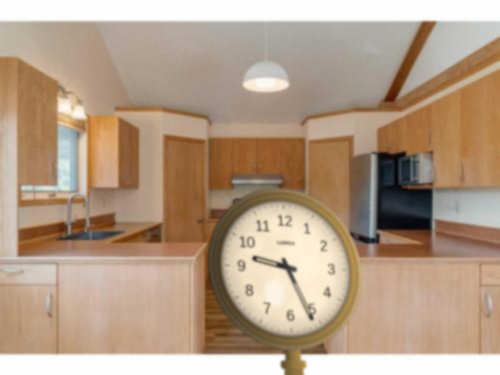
9.26
